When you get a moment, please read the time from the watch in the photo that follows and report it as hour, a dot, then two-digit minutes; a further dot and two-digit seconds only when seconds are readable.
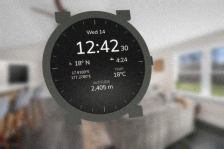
12.42.30
